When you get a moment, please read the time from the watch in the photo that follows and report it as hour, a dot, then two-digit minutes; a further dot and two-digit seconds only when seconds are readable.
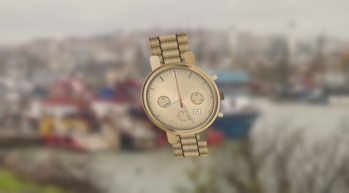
8.27
